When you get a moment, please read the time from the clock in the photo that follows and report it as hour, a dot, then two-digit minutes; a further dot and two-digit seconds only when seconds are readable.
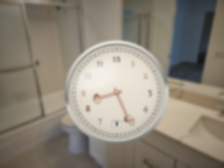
8.26
